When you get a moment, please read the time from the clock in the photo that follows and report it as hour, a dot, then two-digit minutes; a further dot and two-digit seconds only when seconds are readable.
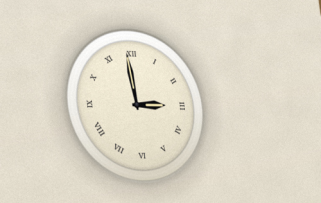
2.59
